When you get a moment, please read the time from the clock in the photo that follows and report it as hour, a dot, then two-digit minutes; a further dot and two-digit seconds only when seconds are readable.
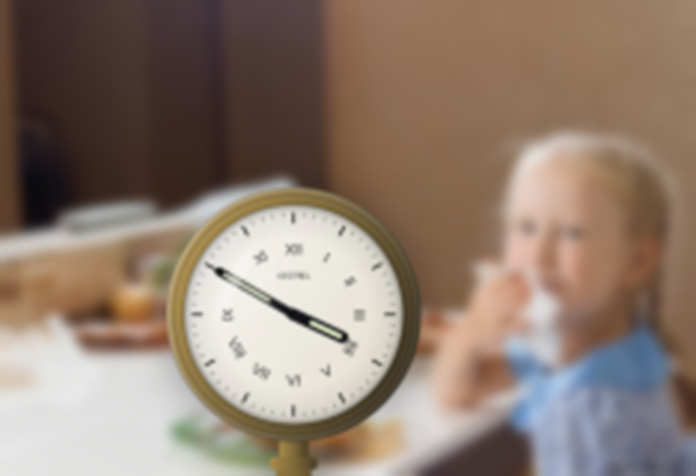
3.50
